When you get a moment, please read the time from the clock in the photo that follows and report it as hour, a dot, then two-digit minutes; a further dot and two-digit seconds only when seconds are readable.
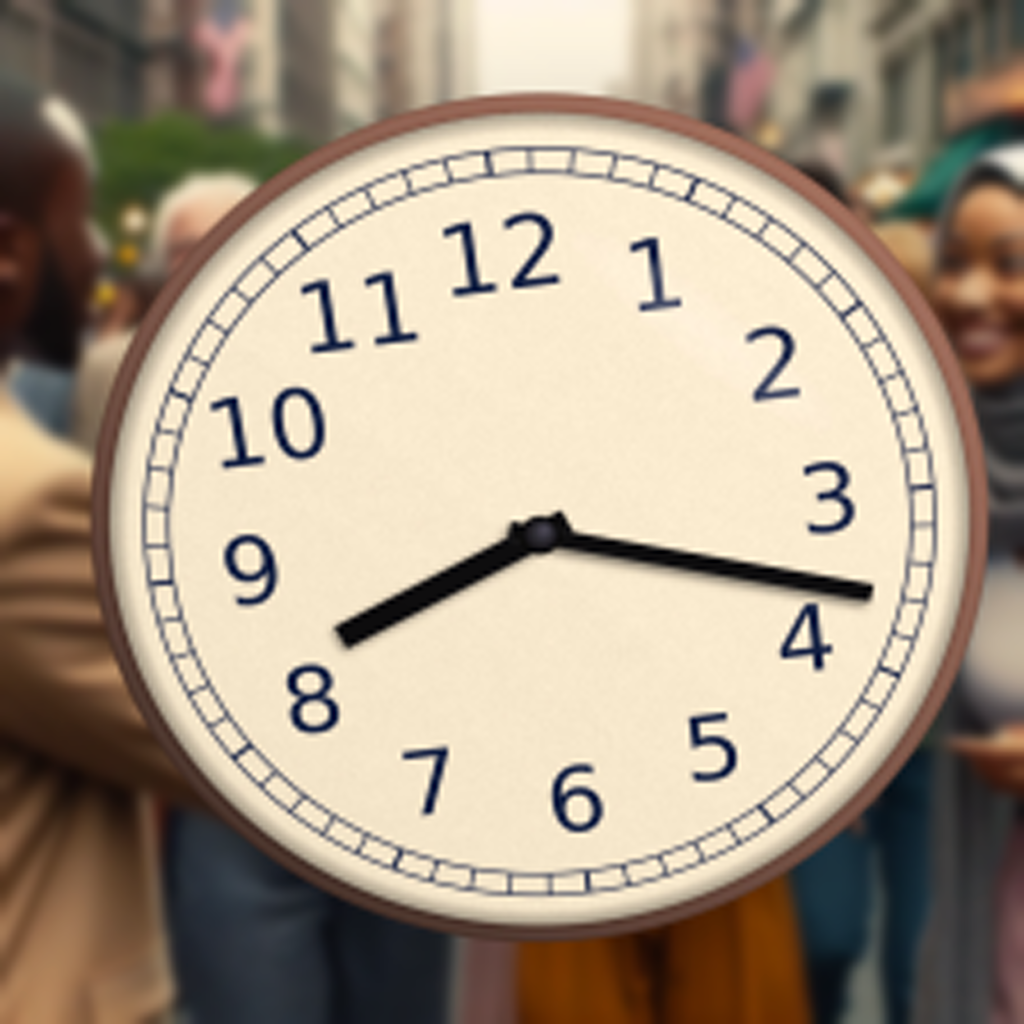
8.18
